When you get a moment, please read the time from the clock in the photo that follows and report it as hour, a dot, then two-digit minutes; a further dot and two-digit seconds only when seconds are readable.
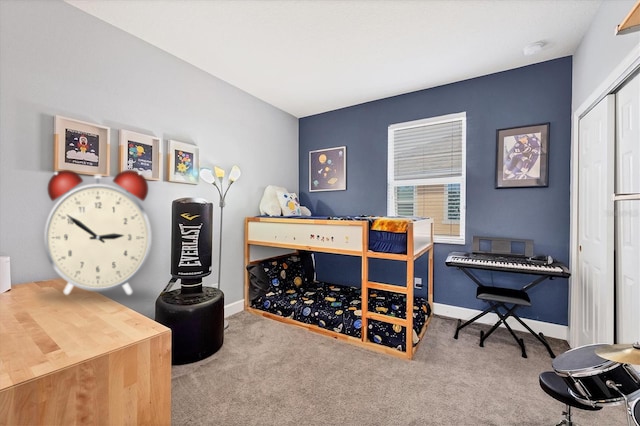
2.51
